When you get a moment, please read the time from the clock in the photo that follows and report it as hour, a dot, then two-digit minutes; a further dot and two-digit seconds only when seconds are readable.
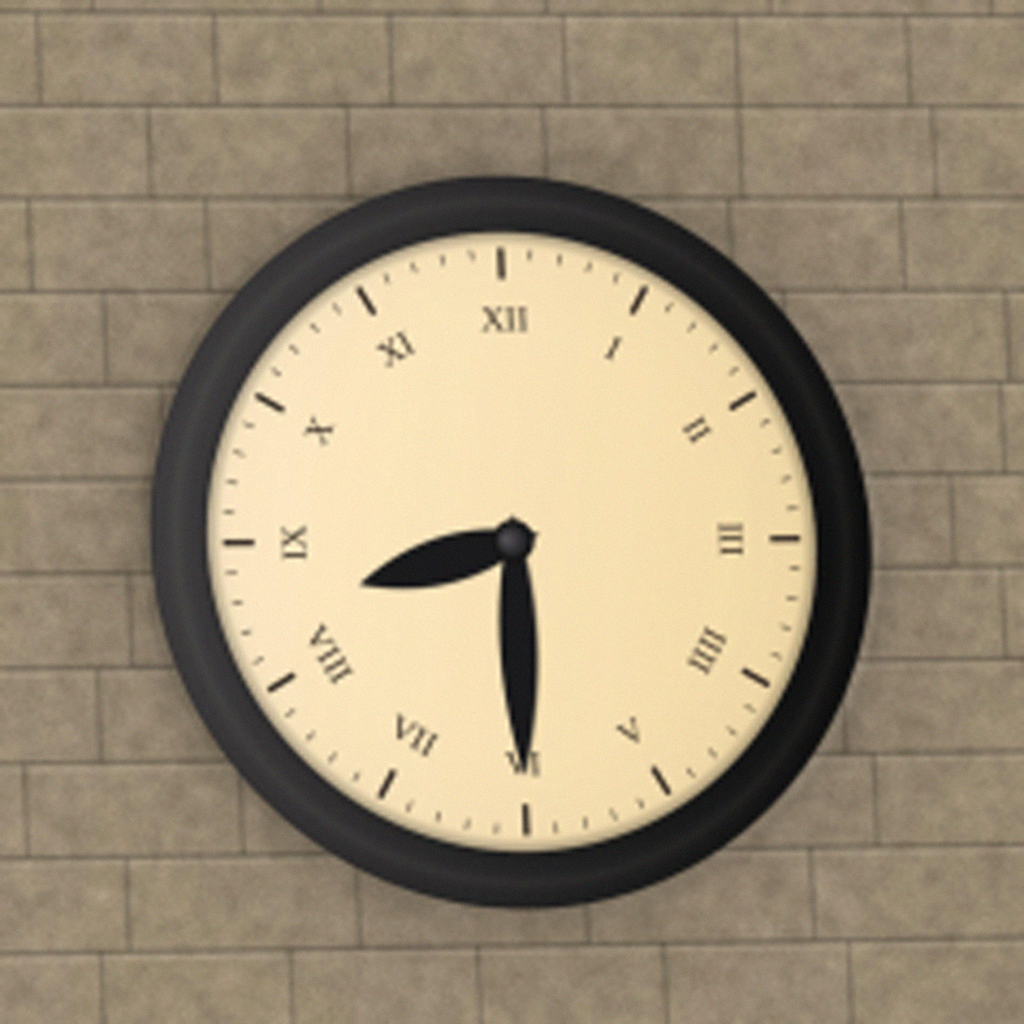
8.30
